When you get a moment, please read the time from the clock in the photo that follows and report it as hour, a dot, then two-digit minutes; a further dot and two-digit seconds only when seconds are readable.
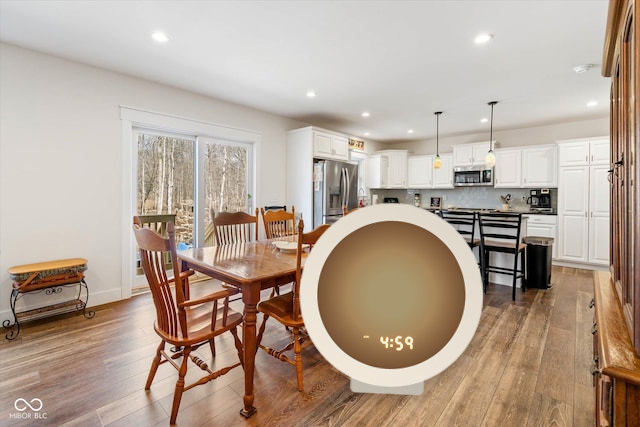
4.59
